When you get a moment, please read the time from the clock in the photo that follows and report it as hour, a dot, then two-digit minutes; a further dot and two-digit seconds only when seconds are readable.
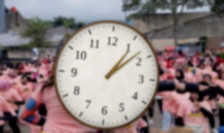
1.08
